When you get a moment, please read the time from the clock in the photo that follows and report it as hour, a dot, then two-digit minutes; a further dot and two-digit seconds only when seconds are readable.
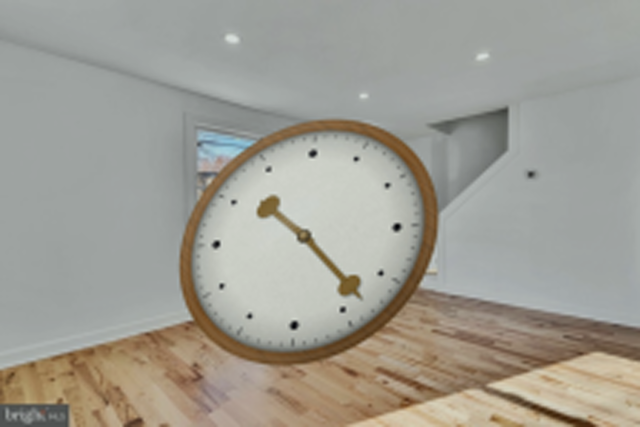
10.23
